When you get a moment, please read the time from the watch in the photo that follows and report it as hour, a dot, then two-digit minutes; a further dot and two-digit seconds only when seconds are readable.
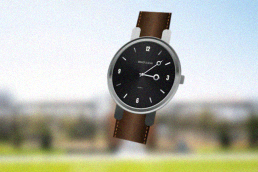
3.08
